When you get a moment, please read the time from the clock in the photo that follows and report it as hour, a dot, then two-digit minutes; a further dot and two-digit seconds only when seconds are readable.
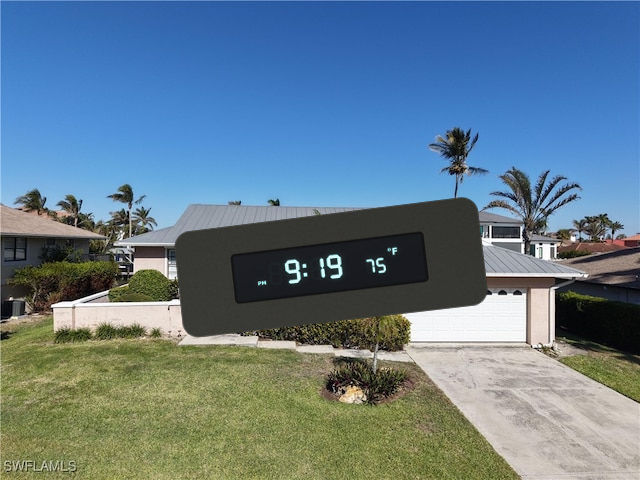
9.19
